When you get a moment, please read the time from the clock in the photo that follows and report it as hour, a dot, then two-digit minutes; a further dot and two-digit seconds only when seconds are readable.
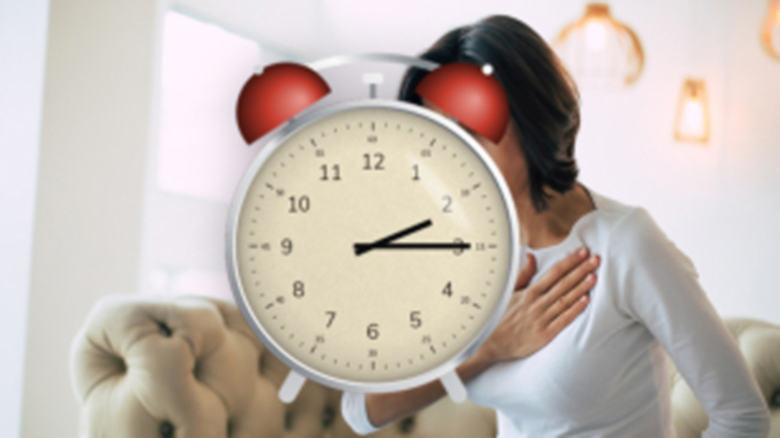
2.15
